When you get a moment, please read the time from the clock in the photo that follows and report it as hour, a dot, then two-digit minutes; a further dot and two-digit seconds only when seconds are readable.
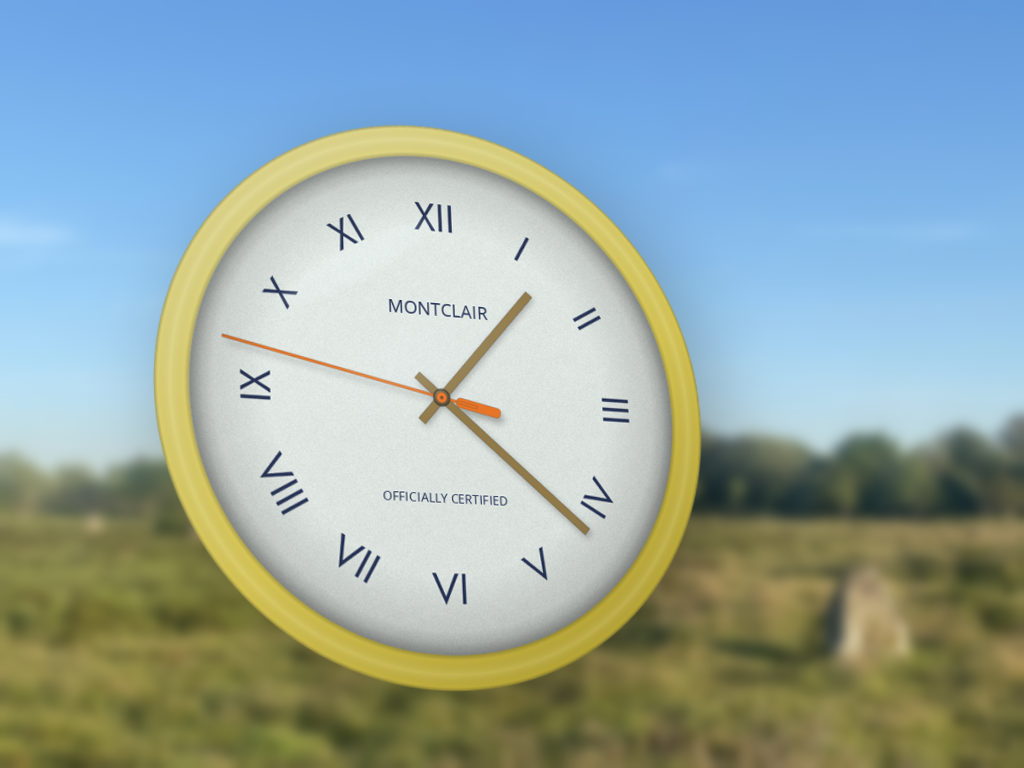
1.21.47
